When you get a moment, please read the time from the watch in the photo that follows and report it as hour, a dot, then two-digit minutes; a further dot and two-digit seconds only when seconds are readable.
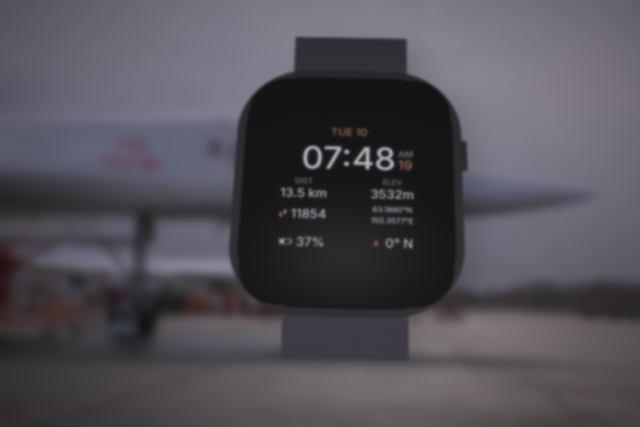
7.48.19
